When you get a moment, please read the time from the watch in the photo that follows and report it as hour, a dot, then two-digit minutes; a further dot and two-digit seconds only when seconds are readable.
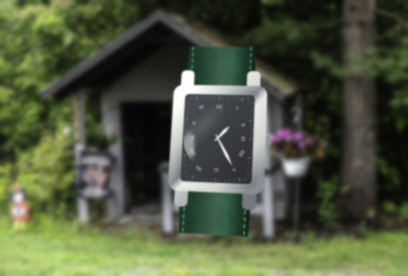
1.25
